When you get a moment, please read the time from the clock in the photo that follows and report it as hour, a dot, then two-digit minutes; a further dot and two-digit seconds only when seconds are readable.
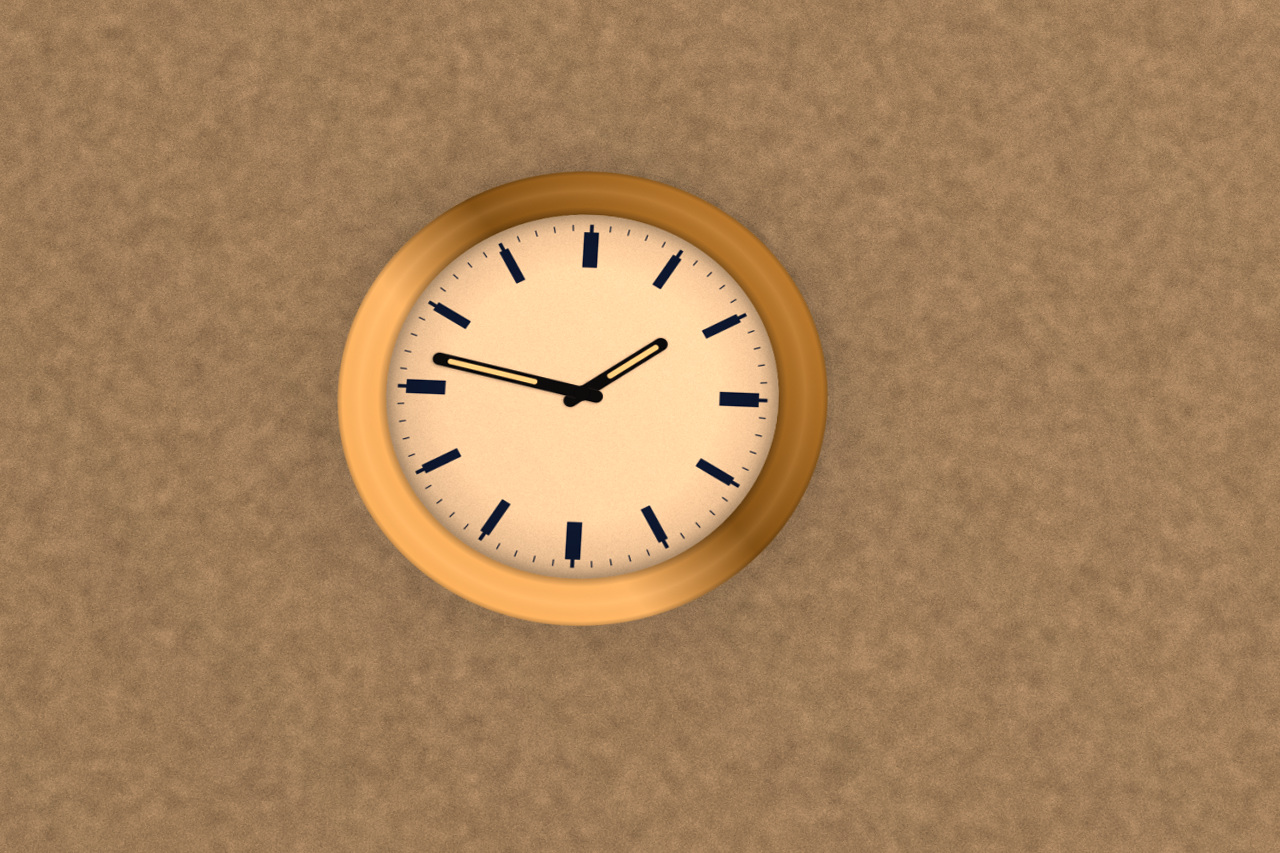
1.47
